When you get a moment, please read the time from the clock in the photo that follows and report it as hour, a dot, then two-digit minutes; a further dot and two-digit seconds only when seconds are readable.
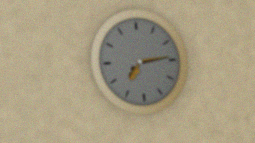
7.14
